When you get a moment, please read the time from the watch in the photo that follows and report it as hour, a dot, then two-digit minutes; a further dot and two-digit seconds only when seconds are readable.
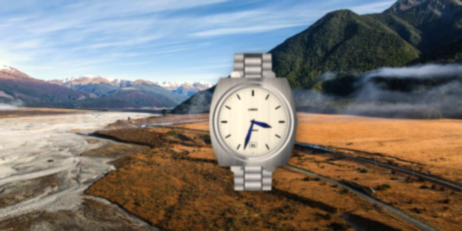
3.33
